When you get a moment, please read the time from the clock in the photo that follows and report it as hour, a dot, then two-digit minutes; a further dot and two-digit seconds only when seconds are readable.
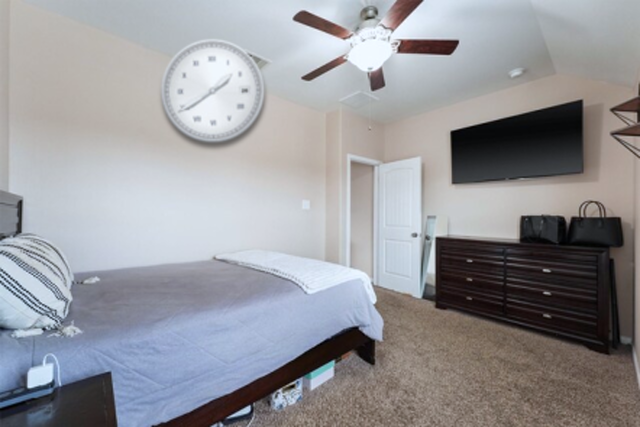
1.40
